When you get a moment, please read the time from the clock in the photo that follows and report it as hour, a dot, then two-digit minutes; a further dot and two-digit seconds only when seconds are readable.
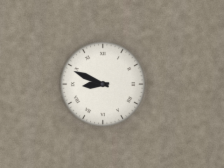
8.49
